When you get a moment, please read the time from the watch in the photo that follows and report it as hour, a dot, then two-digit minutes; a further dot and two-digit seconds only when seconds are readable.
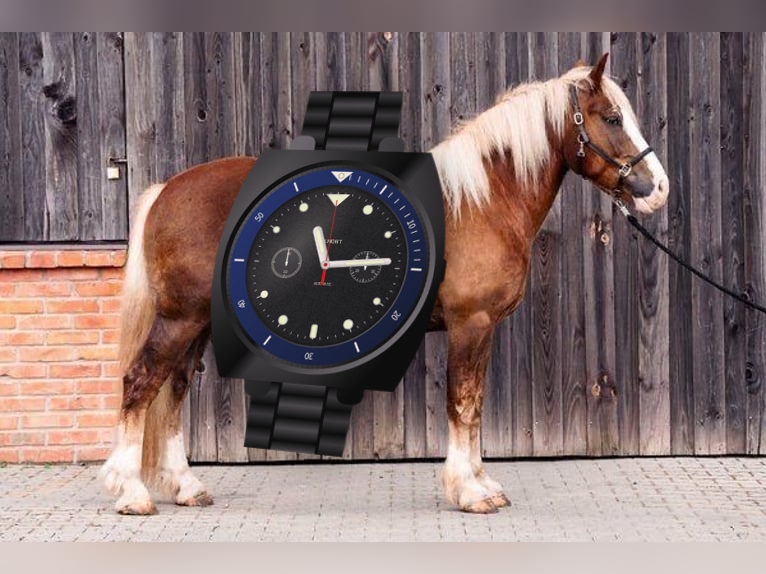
11.14
